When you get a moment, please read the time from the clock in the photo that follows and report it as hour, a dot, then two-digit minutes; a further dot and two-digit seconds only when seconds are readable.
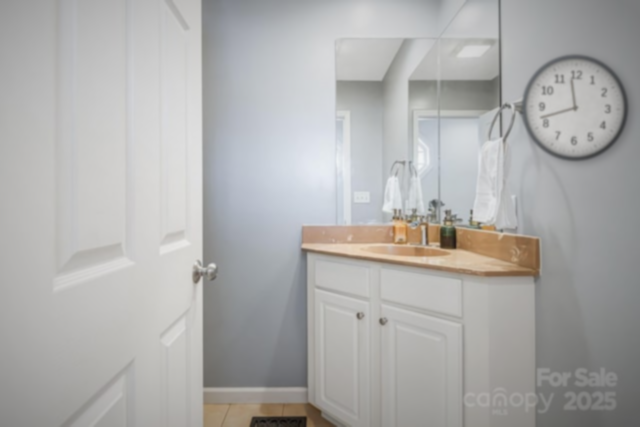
11.42
